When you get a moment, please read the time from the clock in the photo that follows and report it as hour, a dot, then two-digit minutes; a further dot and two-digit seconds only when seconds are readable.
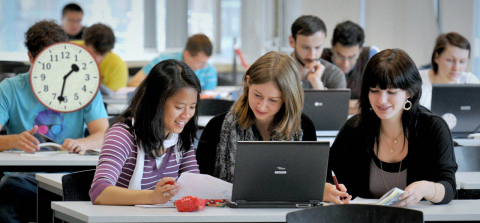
1.32
